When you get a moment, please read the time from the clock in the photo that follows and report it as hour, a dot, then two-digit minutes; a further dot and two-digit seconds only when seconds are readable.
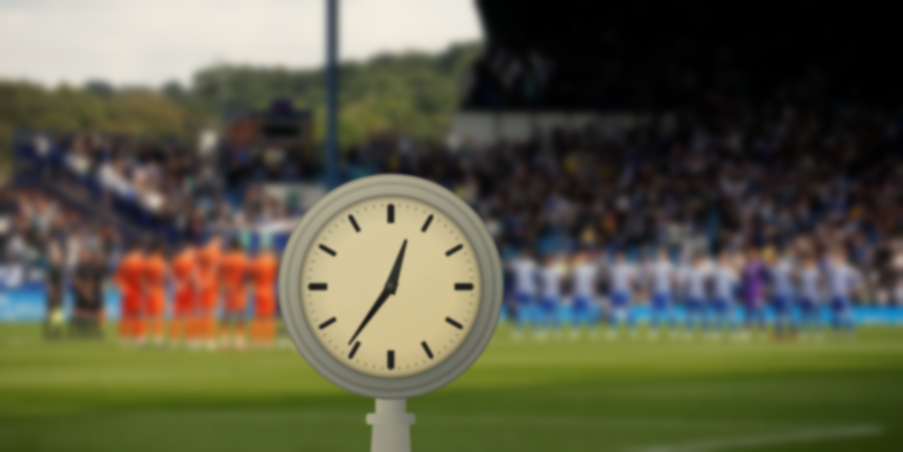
12.36
